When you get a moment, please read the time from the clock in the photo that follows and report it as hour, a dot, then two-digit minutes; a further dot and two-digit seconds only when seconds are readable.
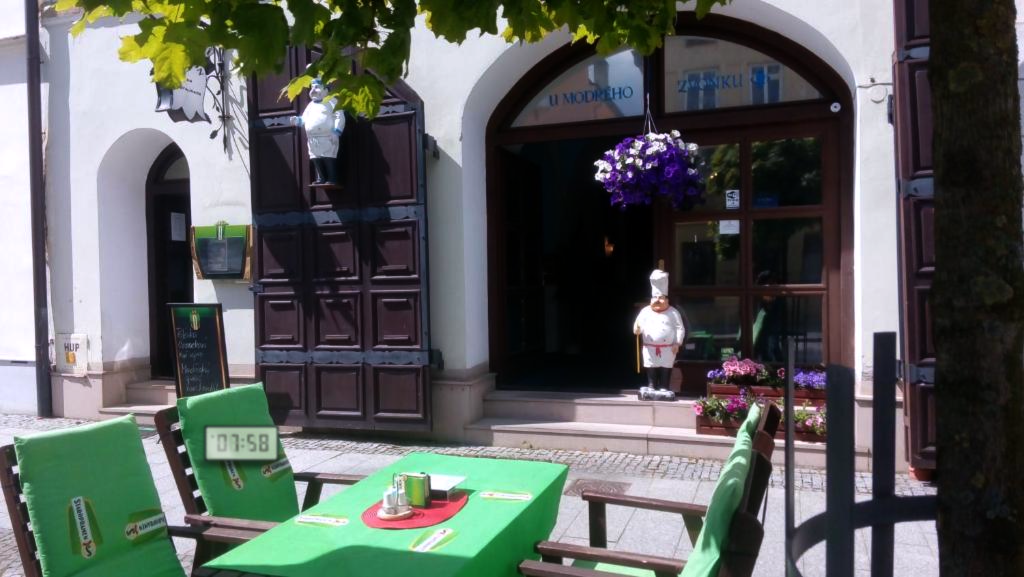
7.58
